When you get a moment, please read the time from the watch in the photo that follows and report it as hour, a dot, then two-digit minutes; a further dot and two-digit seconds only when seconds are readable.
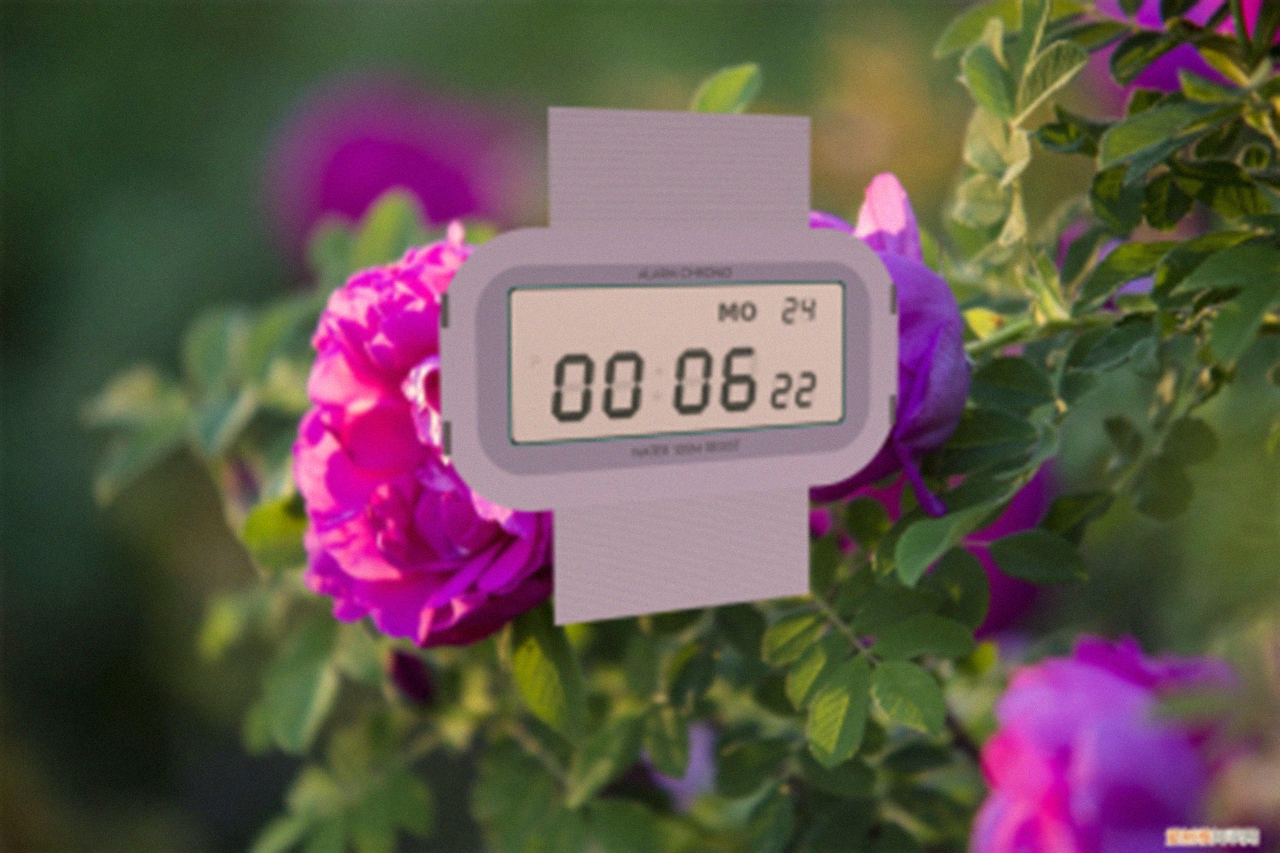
0.06.22
